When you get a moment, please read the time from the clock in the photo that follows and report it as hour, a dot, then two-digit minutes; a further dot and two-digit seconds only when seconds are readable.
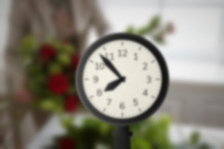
7.53
